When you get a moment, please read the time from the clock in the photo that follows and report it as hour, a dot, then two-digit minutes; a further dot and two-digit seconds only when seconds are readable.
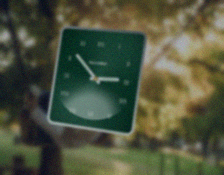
2.52
